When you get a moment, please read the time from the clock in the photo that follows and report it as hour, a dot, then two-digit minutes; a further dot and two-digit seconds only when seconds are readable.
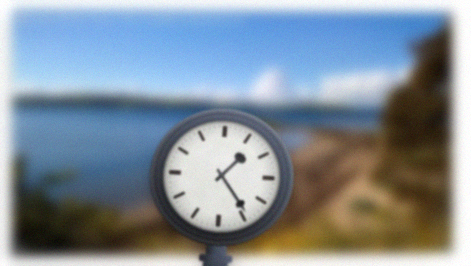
1.24
